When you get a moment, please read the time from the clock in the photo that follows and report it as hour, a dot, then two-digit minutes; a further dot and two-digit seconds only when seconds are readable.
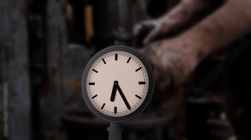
6.25
